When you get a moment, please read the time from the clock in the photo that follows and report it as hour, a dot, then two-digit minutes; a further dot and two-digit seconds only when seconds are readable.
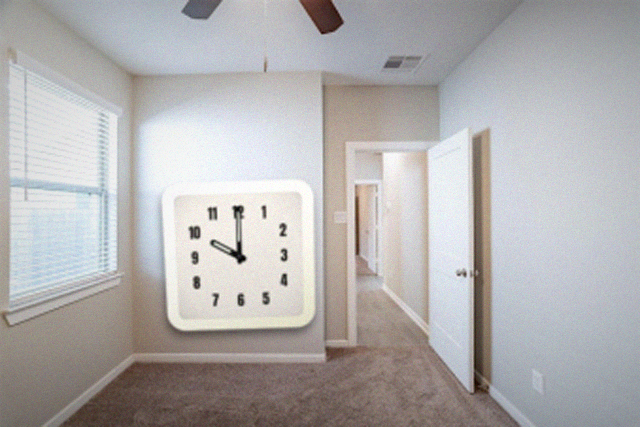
10.00
